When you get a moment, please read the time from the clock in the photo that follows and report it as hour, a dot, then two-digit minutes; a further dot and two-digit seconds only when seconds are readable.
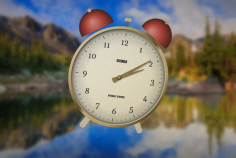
2.09
